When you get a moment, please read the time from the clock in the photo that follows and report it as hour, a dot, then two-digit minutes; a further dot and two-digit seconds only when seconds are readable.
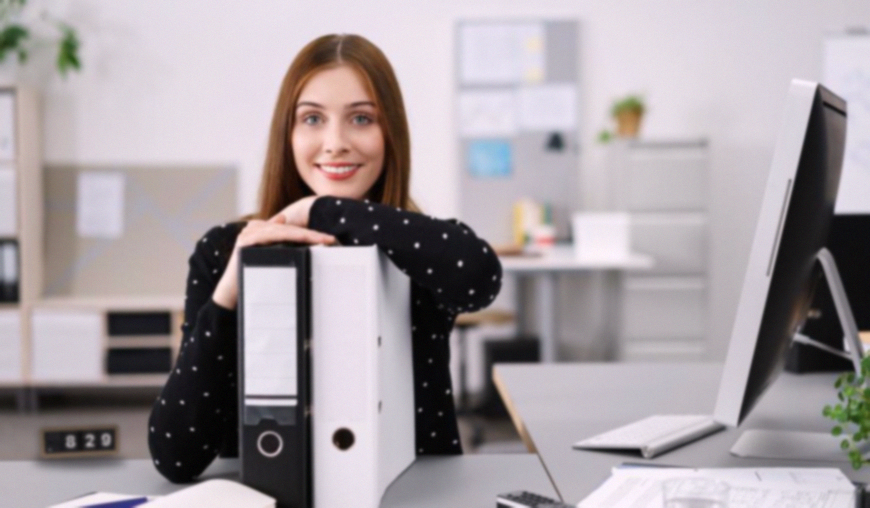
8.29
